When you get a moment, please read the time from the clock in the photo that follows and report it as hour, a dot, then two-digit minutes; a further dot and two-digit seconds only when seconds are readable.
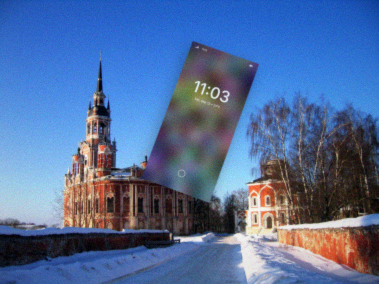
11.03
